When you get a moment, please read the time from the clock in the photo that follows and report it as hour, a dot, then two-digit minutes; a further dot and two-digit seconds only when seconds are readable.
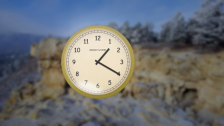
1.20
